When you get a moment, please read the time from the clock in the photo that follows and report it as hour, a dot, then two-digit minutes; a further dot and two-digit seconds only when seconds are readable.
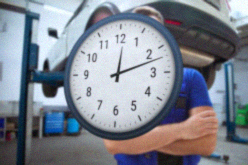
12.12
